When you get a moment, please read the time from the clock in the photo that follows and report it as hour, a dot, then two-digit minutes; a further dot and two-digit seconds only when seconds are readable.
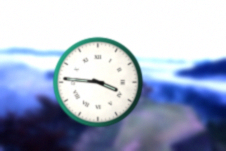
3.46
